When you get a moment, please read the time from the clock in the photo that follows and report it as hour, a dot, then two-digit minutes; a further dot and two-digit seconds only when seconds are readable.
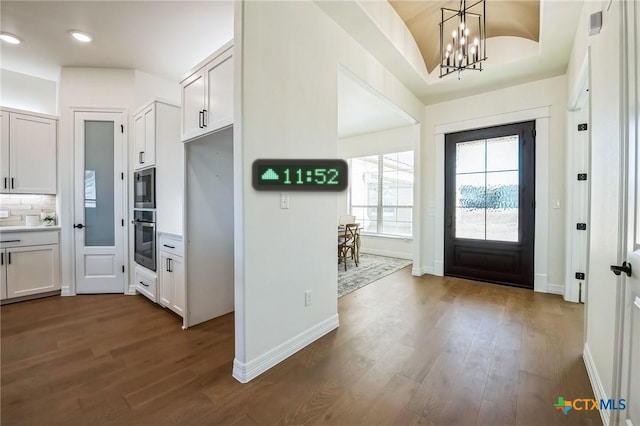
11.52
